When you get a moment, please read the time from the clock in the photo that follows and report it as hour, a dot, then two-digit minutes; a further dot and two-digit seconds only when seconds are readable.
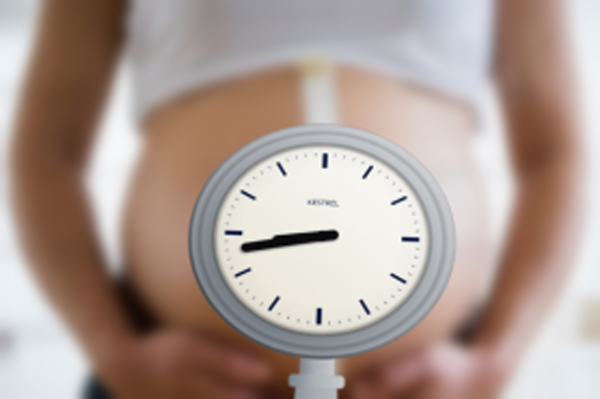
8.43
